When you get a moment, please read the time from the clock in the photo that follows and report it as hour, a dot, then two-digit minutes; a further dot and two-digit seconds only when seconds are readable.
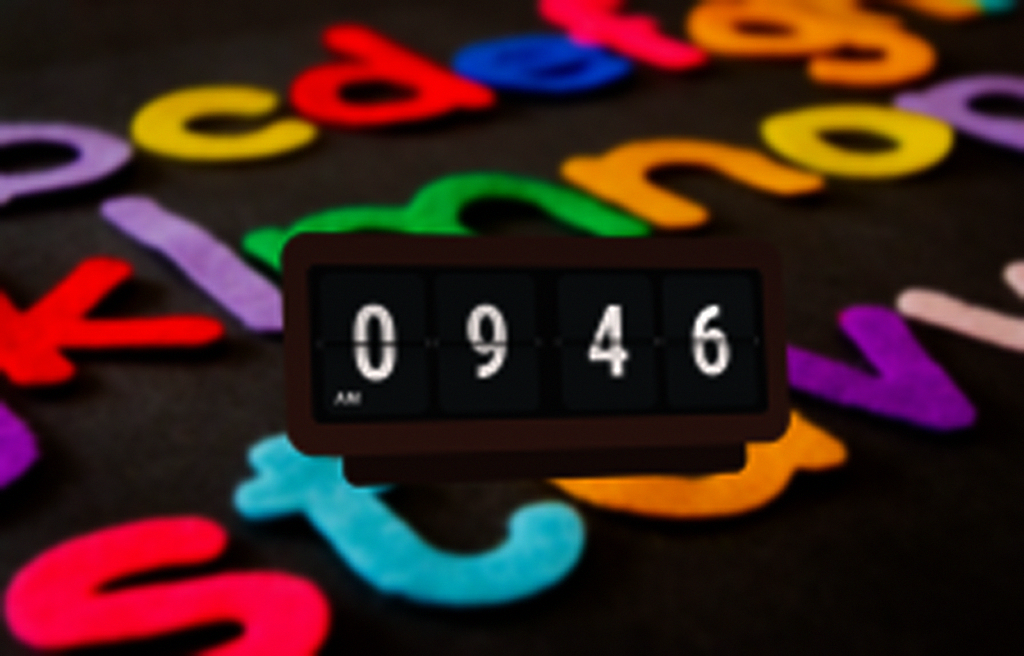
9.46
